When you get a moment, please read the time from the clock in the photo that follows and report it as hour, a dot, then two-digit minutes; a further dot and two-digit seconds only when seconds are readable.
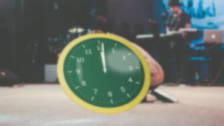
12.01
